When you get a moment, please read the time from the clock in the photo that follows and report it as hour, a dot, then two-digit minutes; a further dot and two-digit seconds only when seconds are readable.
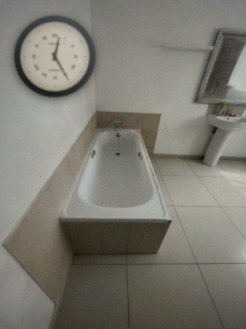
12.25
